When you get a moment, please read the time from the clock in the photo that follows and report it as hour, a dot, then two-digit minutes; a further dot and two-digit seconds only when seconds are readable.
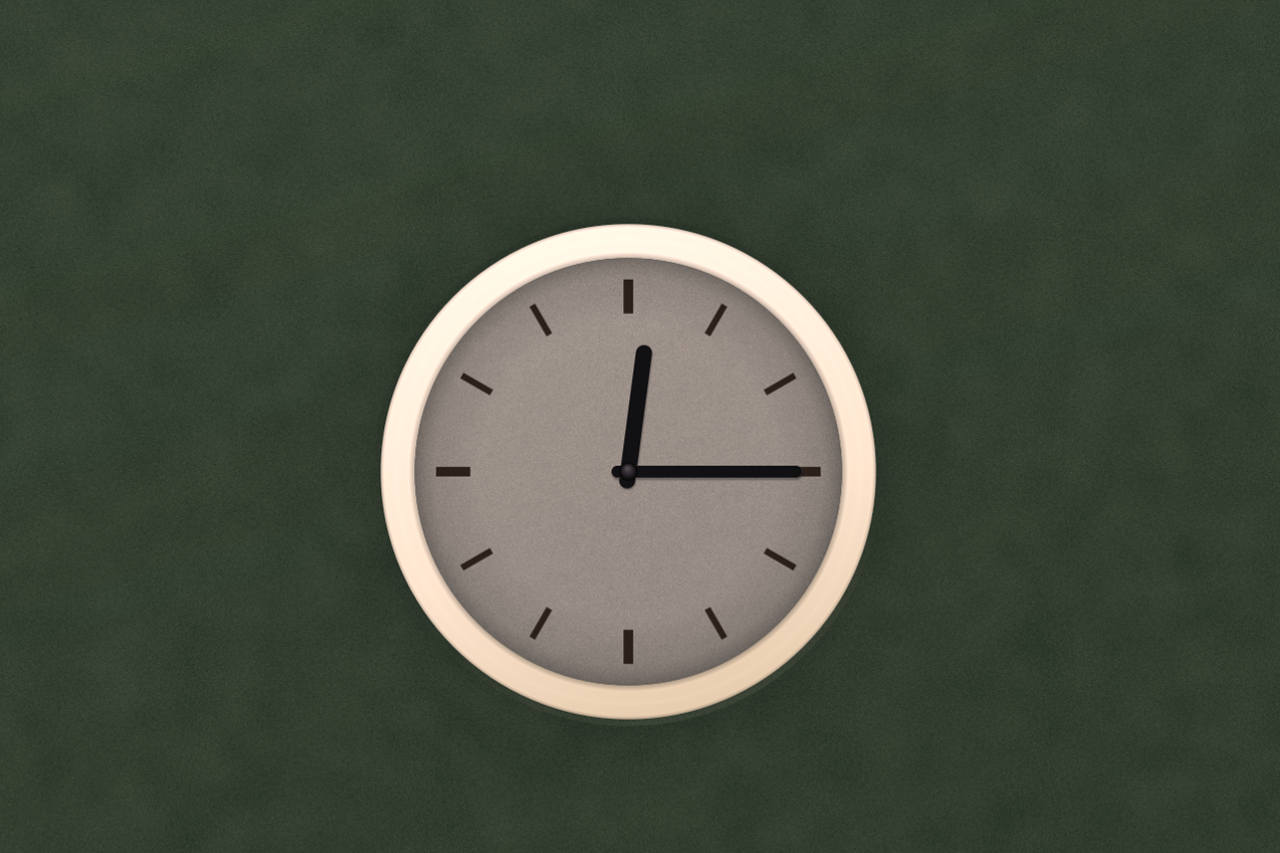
12.15
